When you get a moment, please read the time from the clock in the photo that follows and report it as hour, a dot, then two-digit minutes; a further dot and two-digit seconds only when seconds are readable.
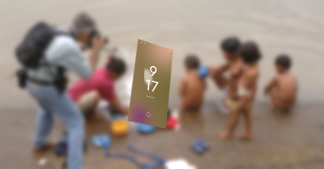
9.17
